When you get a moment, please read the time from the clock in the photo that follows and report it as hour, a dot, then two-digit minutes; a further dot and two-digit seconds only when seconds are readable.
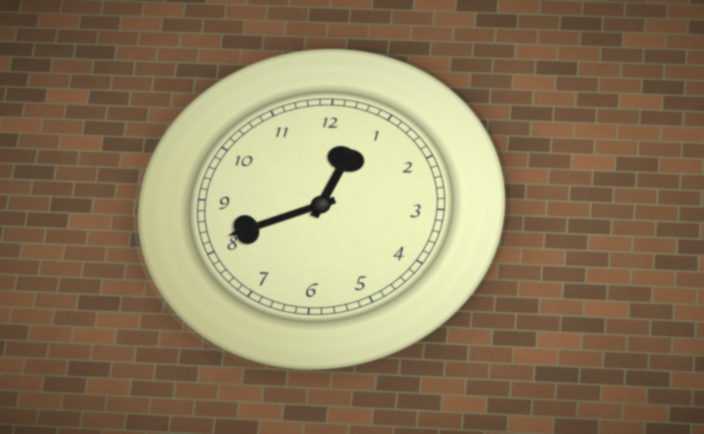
12.41
